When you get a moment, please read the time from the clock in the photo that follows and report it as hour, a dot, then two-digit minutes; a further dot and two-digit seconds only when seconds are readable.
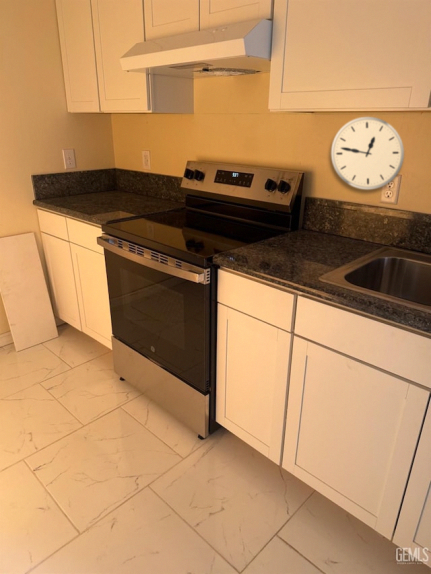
12.47
